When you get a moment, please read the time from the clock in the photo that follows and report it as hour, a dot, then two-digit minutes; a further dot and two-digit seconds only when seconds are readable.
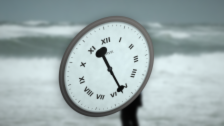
11.27
